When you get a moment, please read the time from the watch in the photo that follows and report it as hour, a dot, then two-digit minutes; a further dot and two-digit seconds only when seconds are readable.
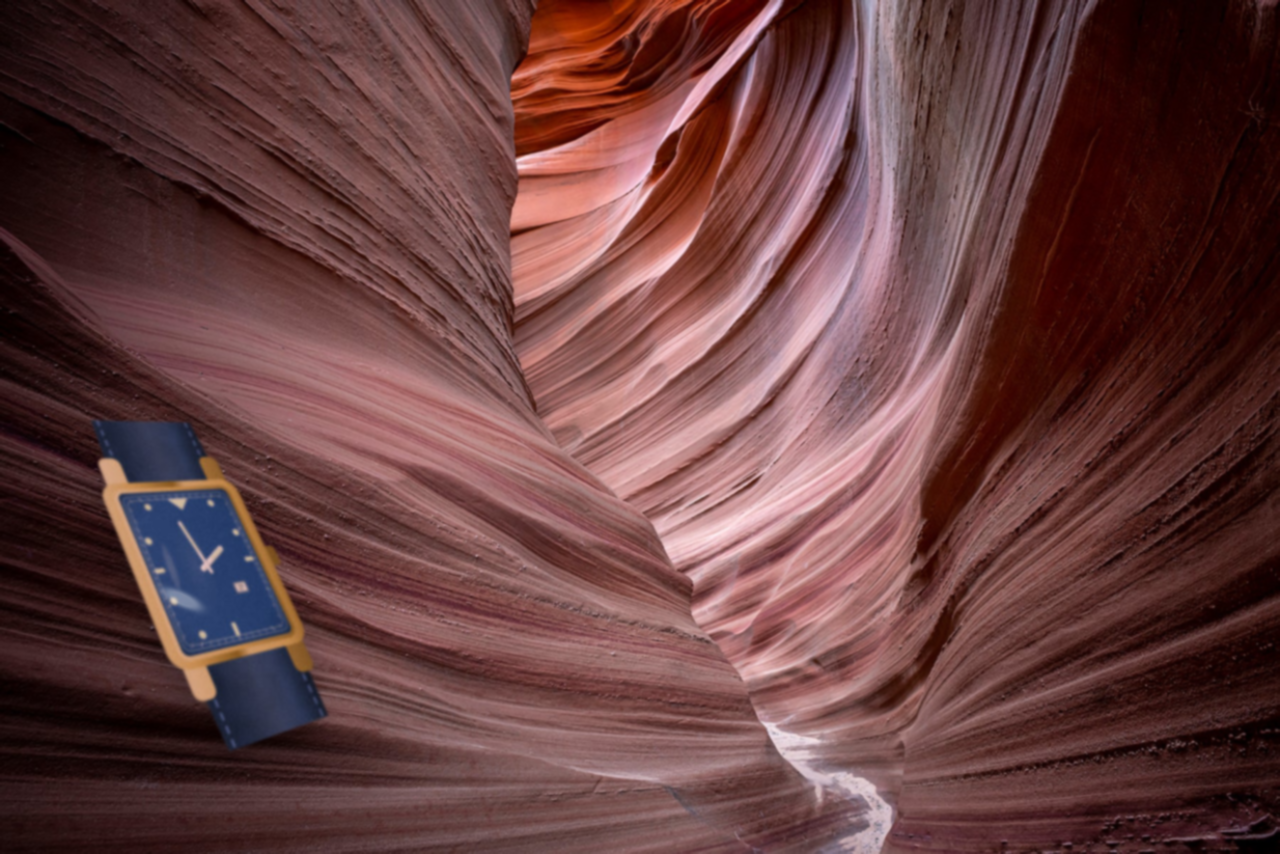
1.58
